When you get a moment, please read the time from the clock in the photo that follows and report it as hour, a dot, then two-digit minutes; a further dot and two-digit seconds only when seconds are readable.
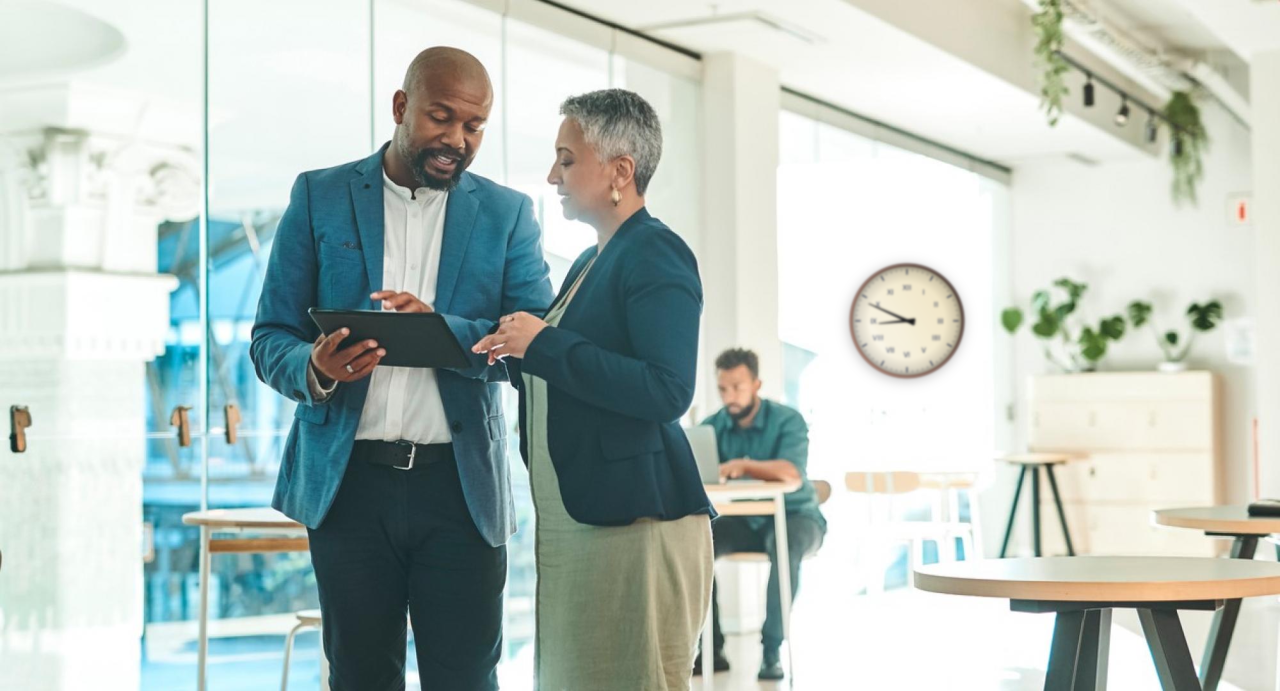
8.49
